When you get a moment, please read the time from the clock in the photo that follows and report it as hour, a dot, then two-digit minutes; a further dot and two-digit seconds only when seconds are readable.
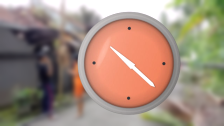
10.22
